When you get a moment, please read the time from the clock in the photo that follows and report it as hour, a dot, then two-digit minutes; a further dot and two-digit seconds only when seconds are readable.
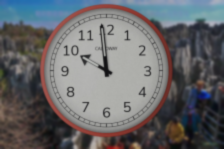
9.59
